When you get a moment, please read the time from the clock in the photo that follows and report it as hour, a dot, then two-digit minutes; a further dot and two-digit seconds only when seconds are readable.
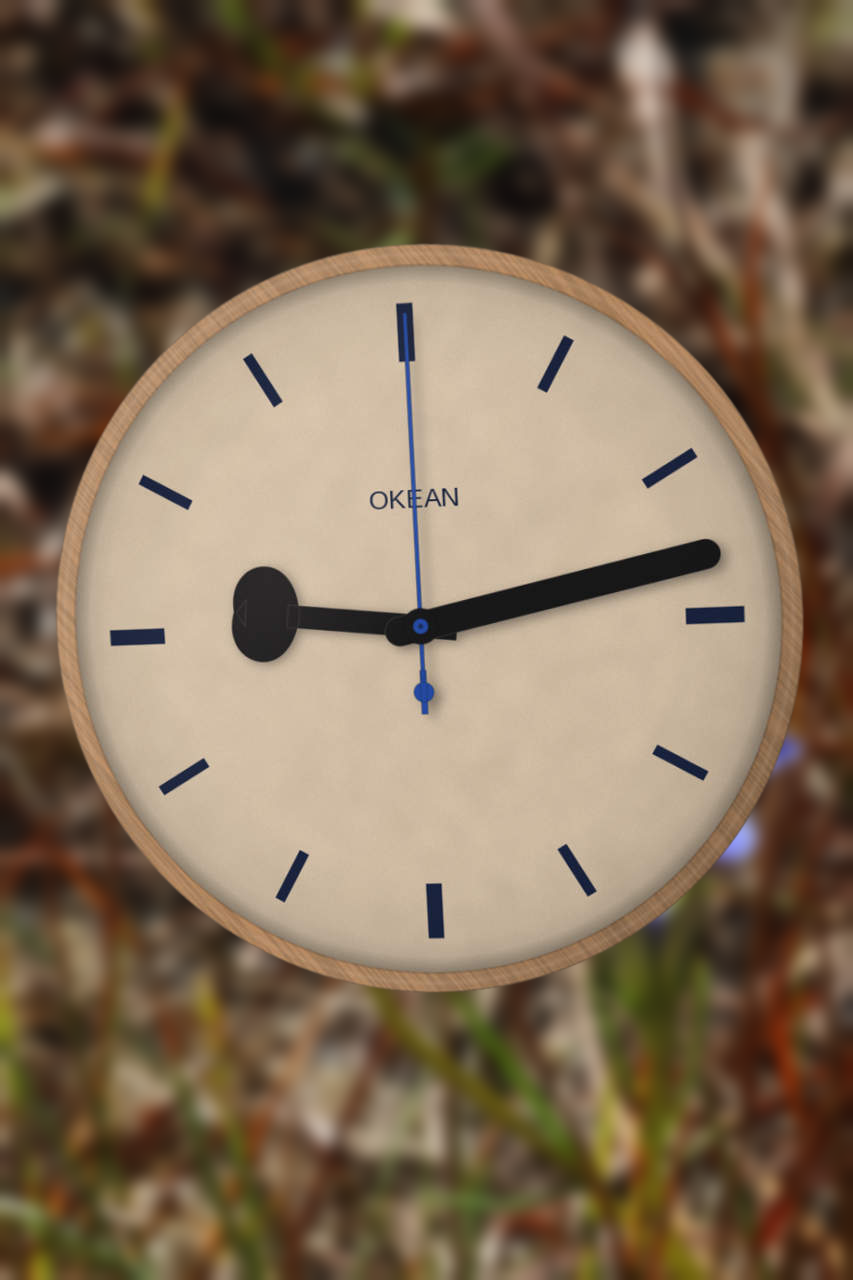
9.13.00
